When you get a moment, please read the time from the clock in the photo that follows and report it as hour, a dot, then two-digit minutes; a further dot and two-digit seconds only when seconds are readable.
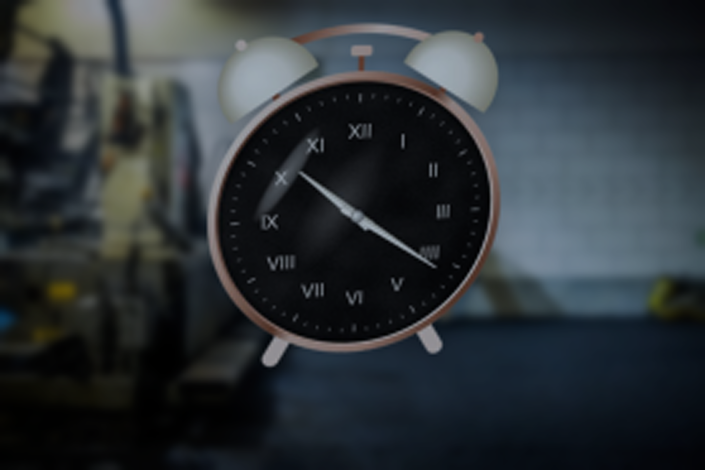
10.21
